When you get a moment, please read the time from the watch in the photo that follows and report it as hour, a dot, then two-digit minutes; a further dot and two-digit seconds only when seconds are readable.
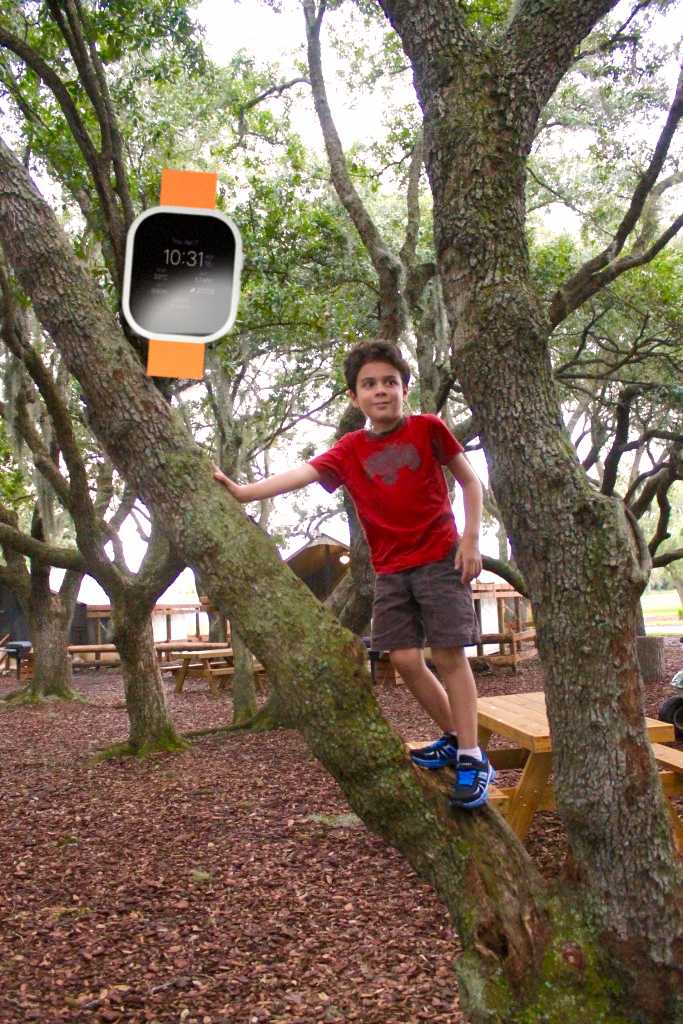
10.31
